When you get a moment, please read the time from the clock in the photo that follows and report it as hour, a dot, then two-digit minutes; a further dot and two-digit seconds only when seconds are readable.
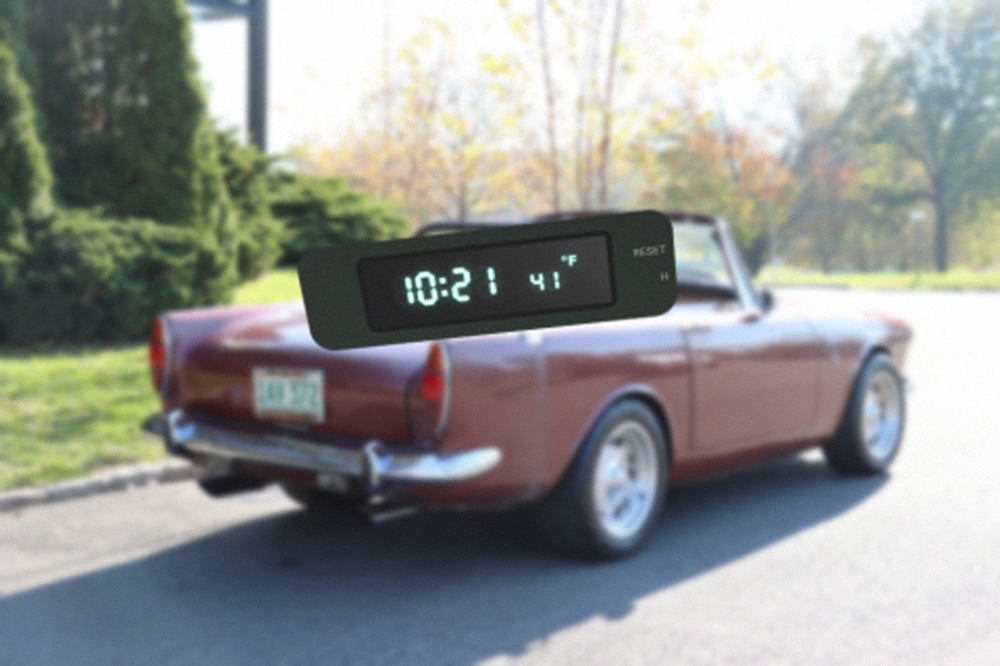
10.21
